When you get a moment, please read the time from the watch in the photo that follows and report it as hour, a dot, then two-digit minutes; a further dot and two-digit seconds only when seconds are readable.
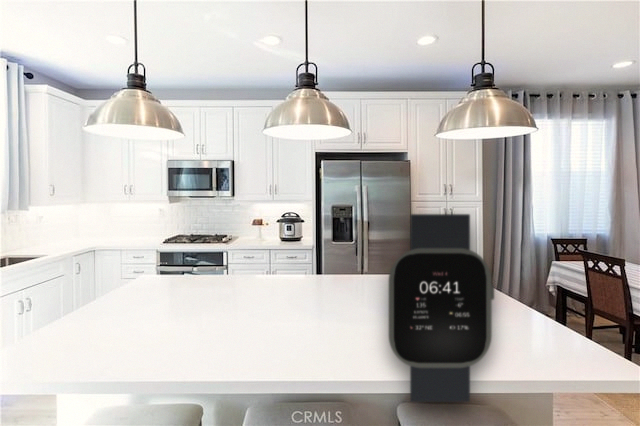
6.41
